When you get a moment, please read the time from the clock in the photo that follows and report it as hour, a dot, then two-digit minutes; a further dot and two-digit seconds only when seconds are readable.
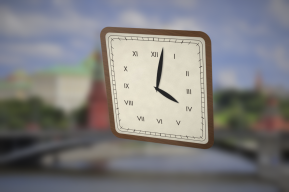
4.02
